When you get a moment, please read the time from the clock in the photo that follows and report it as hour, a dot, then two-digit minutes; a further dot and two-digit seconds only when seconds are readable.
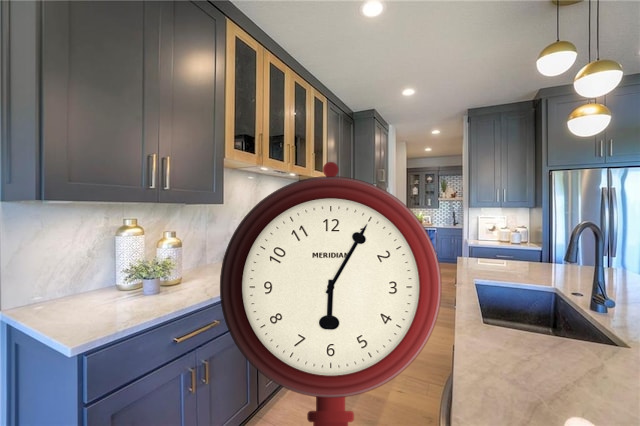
6.05
